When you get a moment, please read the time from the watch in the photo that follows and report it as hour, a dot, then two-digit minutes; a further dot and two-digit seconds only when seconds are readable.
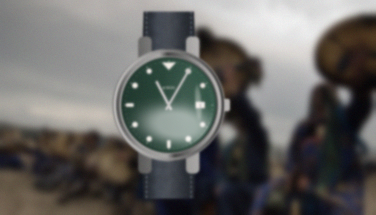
11.05
